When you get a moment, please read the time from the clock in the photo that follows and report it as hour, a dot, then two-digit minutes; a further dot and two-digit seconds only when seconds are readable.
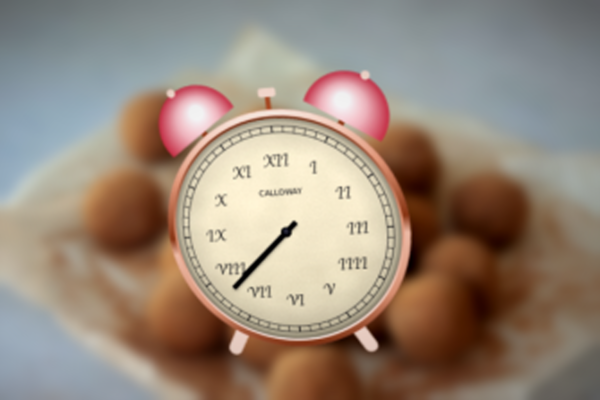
7.38
